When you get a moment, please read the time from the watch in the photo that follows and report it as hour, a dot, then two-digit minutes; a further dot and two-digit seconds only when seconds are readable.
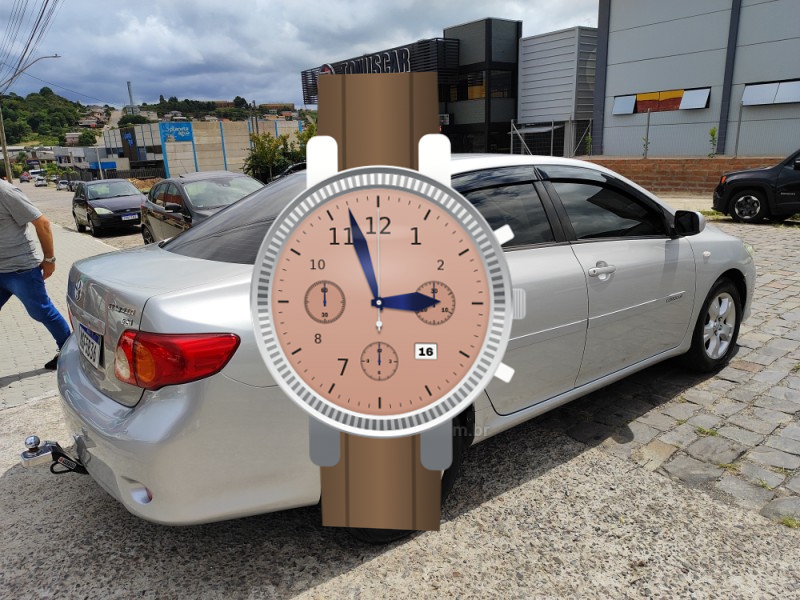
2.57
